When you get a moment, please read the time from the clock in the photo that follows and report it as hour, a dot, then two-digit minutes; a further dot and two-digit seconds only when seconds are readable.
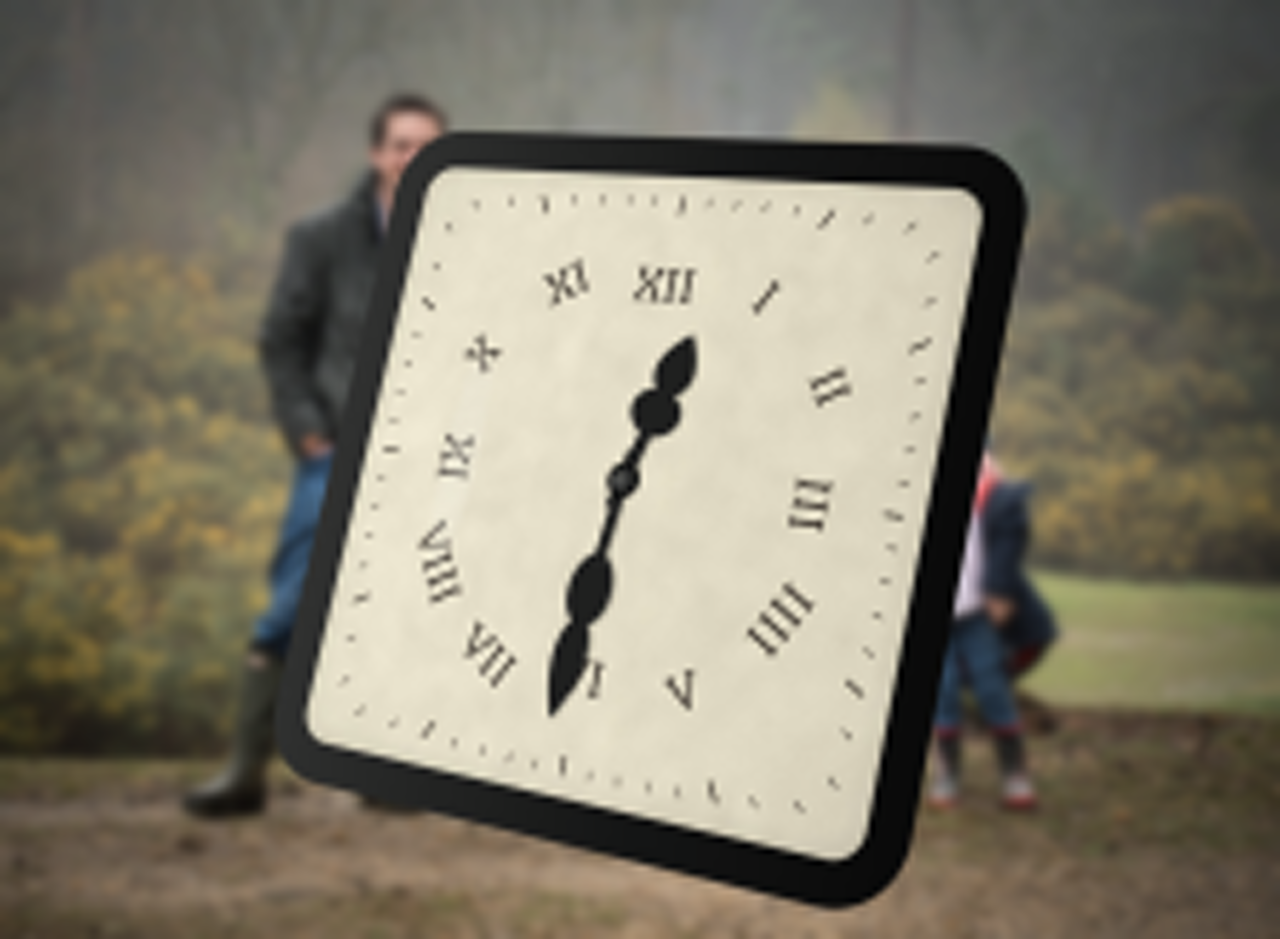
12.31
